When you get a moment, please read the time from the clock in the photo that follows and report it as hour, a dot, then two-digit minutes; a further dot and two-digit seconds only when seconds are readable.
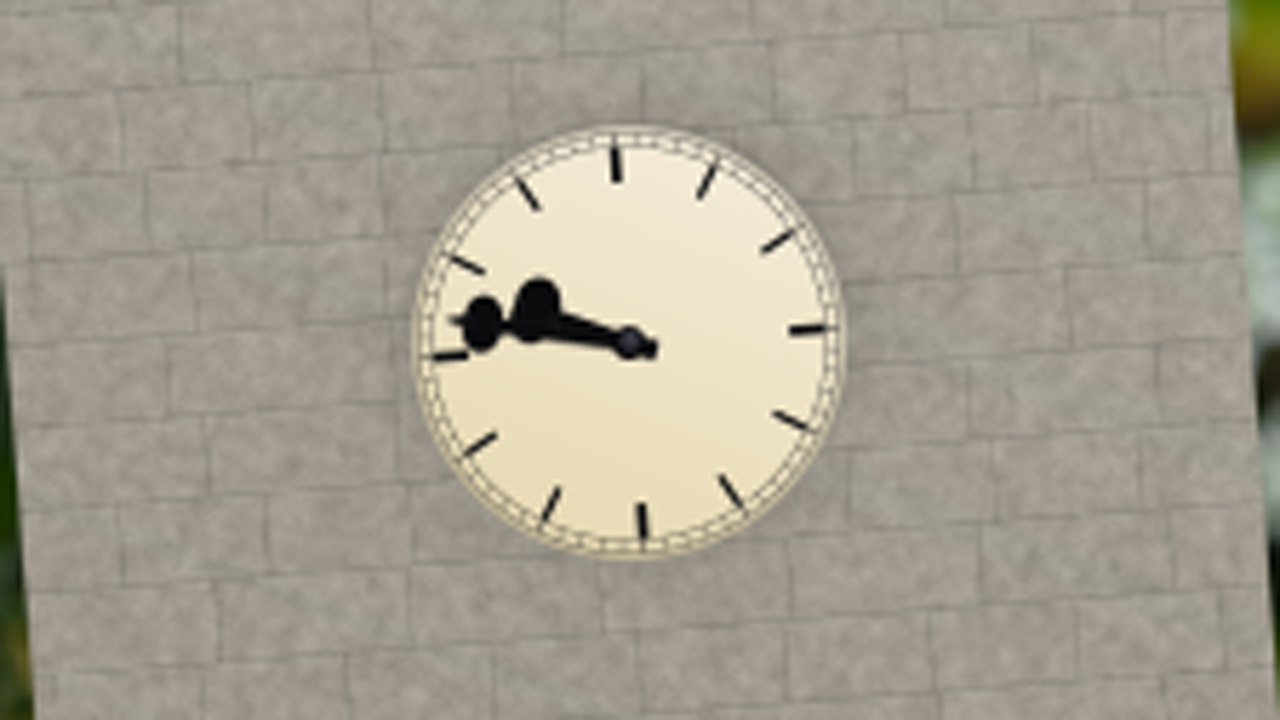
9.47
